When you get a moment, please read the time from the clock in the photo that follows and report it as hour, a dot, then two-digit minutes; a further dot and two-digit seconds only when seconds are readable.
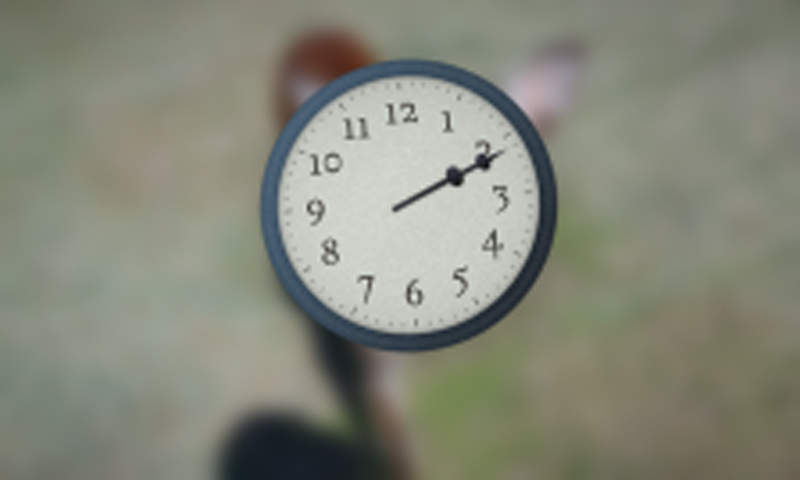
2.11
